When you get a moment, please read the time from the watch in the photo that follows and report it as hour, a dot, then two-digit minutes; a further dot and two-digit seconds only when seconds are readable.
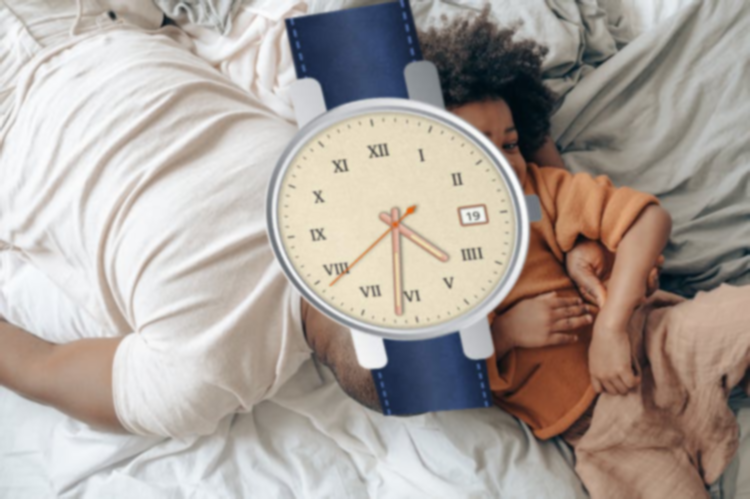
4.31.39
